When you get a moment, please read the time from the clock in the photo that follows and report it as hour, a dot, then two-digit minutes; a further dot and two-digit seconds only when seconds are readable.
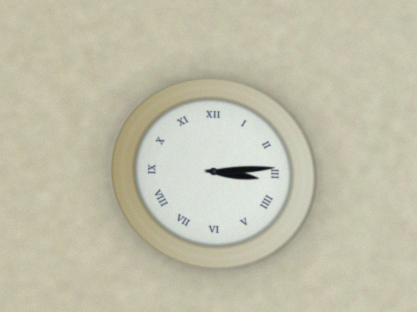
3.14
